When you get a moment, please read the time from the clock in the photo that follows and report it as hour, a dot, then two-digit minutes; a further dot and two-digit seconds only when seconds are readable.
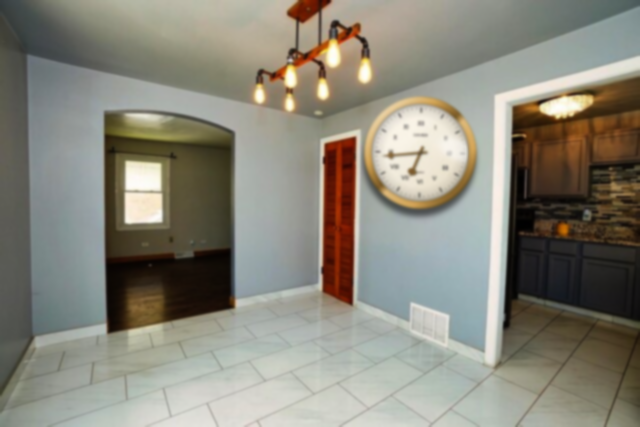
6.44
